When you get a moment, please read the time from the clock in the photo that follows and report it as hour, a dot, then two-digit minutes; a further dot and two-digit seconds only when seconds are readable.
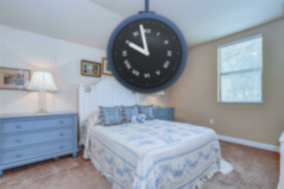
9.58
